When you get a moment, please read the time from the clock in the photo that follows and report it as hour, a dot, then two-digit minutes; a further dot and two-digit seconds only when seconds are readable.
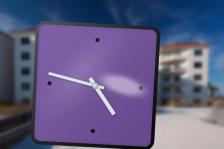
4.47
